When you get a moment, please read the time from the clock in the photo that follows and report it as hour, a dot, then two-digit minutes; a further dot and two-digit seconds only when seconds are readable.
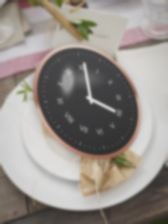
4.01
